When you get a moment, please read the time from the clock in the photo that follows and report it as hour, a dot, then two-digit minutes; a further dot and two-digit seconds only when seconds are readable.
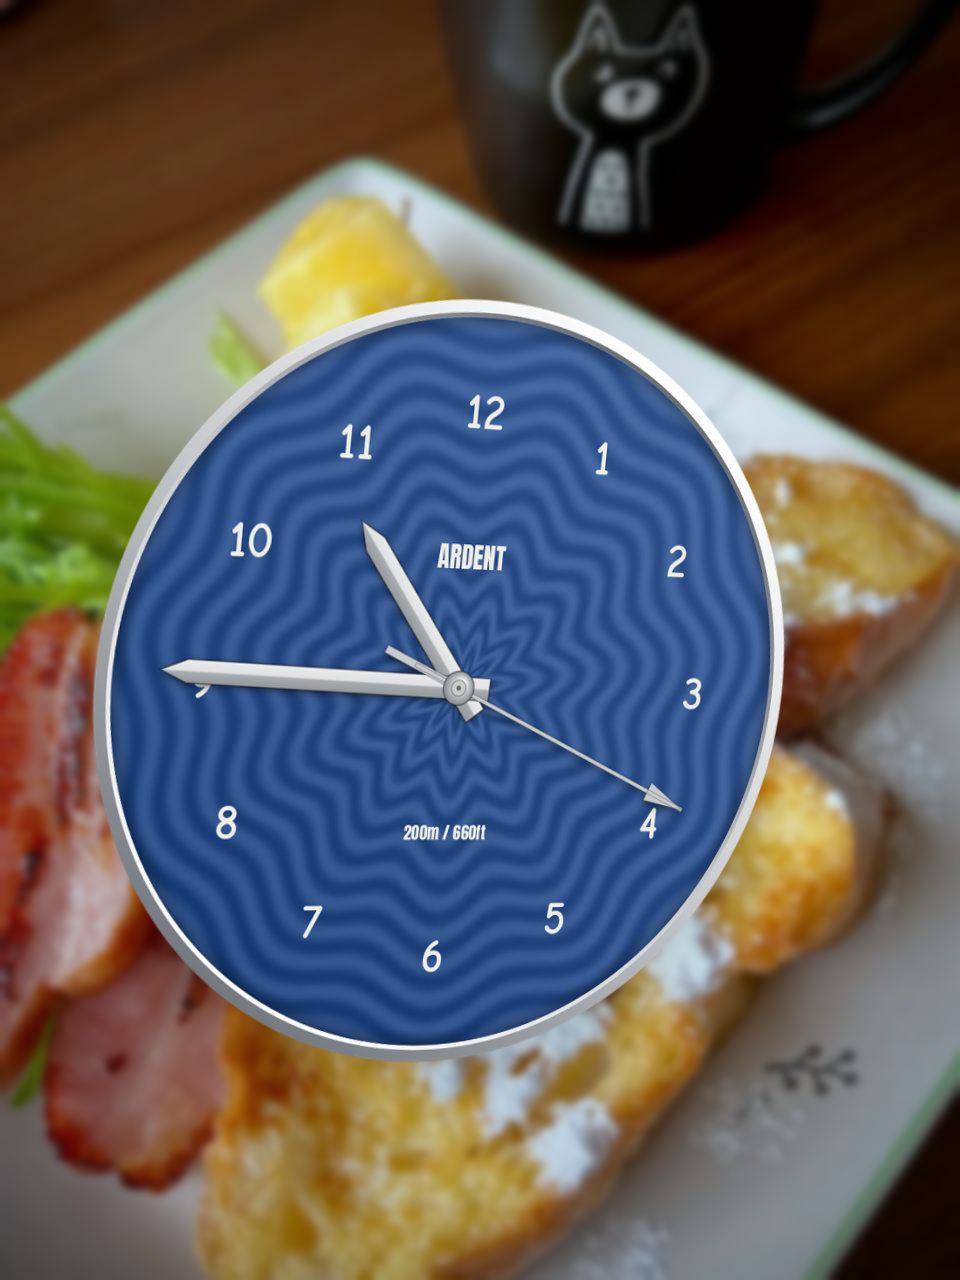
10.45.19
